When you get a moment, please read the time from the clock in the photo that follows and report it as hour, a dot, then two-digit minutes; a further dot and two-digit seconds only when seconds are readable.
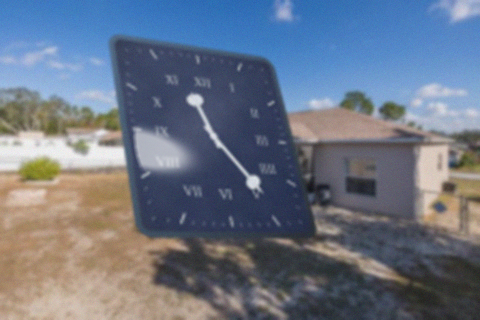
11.24
